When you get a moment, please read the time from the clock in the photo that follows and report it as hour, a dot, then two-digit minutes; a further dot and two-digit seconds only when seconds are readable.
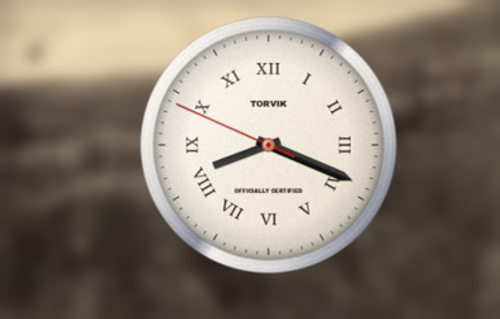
8.18.49
